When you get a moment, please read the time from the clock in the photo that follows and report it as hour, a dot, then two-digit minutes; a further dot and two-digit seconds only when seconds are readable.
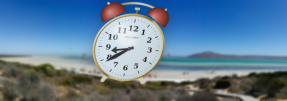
8.39
